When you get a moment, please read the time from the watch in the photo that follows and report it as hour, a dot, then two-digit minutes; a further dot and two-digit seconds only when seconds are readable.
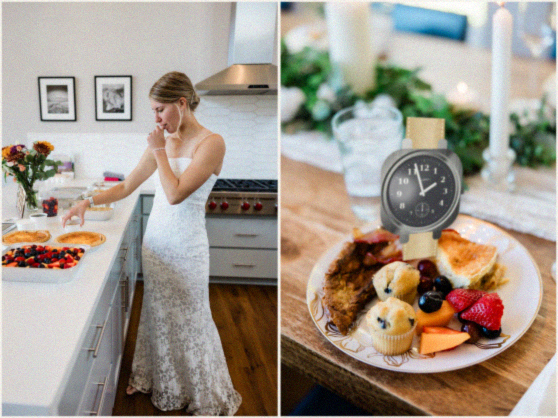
1.57
